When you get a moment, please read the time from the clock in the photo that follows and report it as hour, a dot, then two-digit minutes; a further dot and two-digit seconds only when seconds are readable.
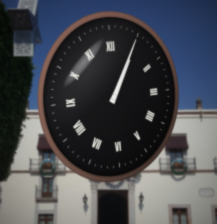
1.05
